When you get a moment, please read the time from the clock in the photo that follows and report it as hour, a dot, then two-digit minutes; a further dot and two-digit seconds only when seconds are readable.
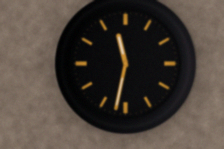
11.32
